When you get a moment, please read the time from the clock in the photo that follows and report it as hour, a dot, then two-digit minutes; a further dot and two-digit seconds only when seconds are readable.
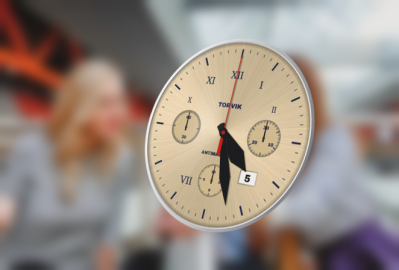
4.27
